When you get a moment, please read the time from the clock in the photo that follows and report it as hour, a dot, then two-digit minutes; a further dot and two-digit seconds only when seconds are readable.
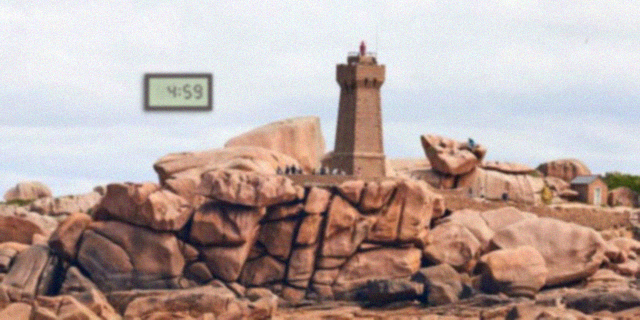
4.59
